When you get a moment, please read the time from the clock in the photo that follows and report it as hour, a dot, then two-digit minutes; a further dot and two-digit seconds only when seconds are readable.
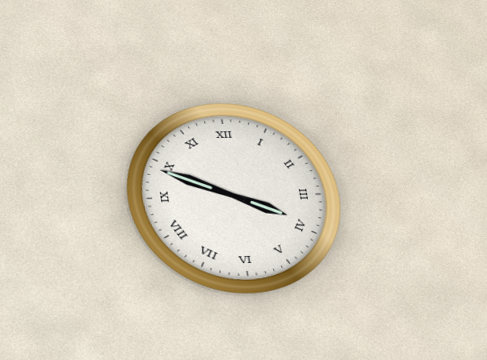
3.49
